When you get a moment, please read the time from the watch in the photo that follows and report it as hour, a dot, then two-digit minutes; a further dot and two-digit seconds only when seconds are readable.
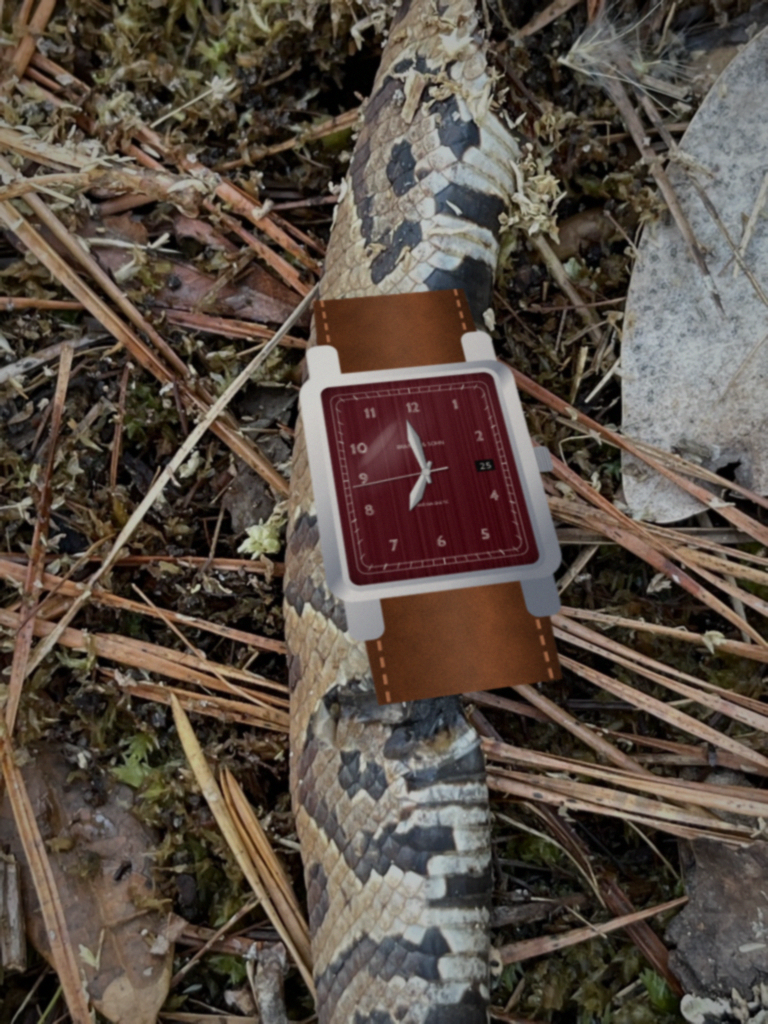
6.58.44
